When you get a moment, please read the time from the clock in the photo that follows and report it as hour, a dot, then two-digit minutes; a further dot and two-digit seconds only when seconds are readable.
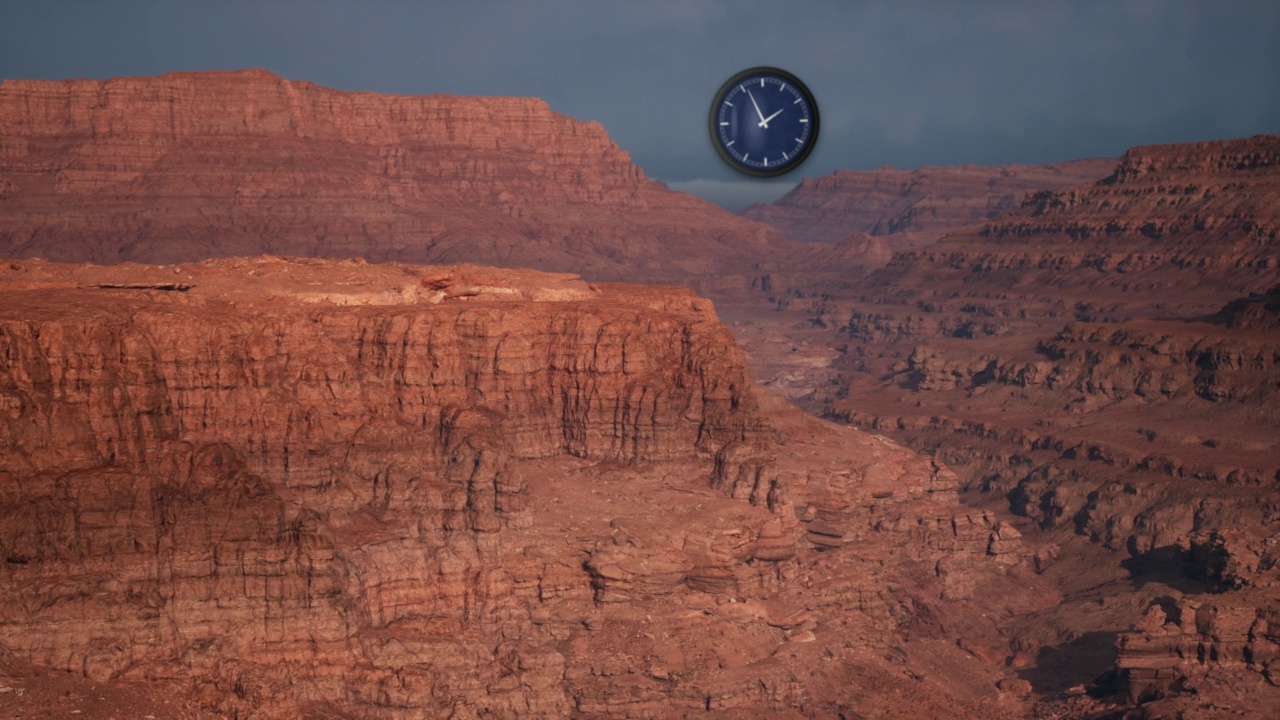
1.56
